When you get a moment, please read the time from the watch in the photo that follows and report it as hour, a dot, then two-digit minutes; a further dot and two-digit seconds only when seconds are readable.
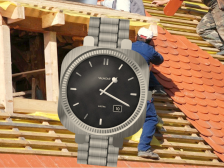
1.19
